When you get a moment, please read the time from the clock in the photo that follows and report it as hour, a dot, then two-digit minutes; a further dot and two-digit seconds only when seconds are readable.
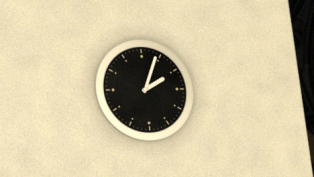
2.04
